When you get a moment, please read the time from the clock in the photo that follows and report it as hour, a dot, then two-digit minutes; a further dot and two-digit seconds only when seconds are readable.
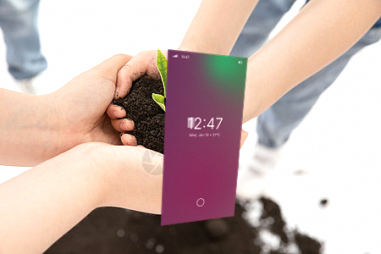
12.47
